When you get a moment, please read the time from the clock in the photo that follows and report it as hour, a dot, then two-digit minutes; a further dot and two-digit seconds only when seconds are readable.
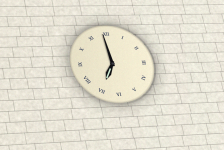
6.59
